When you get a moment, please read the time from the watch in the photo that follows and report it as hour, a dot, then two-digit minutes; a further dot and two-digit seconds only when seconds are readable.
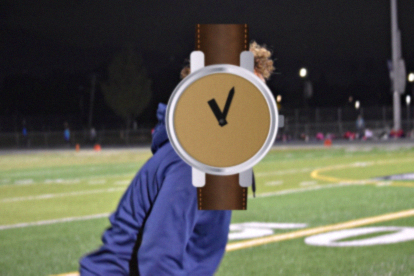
11.03
